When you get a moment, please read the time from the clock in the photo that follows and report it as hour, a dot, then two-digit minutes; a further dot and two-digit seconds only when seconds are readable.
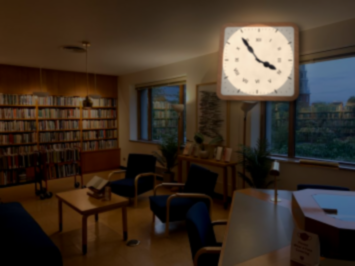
3.54
